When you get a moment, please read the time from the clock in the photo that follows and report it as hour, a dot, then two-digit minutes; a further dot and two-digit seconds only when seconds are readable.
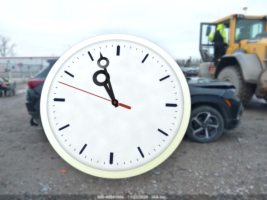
10.56.48
